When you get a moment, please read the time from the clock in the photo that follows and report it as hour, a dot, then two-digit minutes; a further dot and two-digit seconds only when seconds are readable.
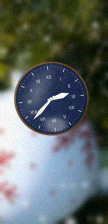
2.38
